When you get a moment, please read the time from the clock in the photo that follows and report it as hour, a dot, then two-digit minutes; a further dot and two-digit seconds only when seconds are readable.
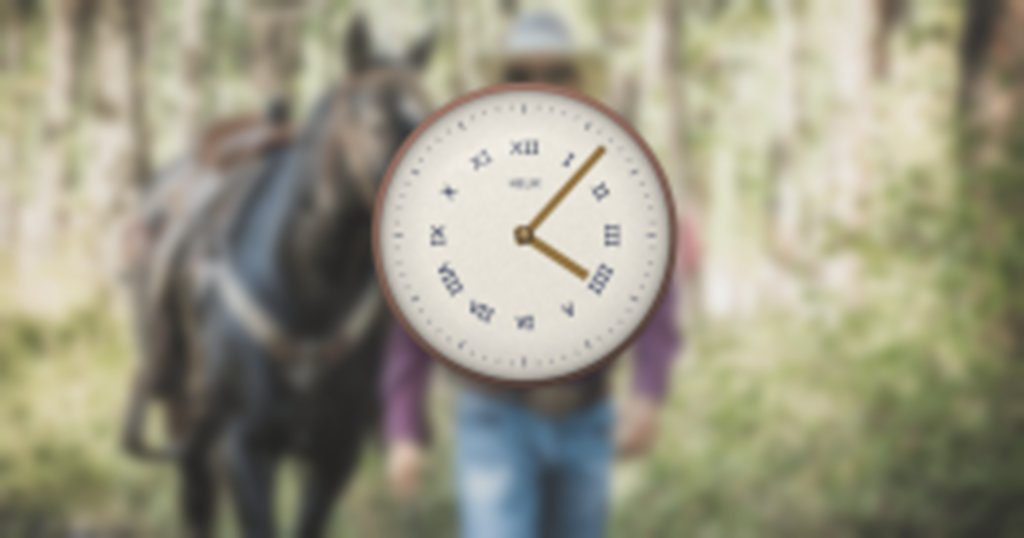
4.07
